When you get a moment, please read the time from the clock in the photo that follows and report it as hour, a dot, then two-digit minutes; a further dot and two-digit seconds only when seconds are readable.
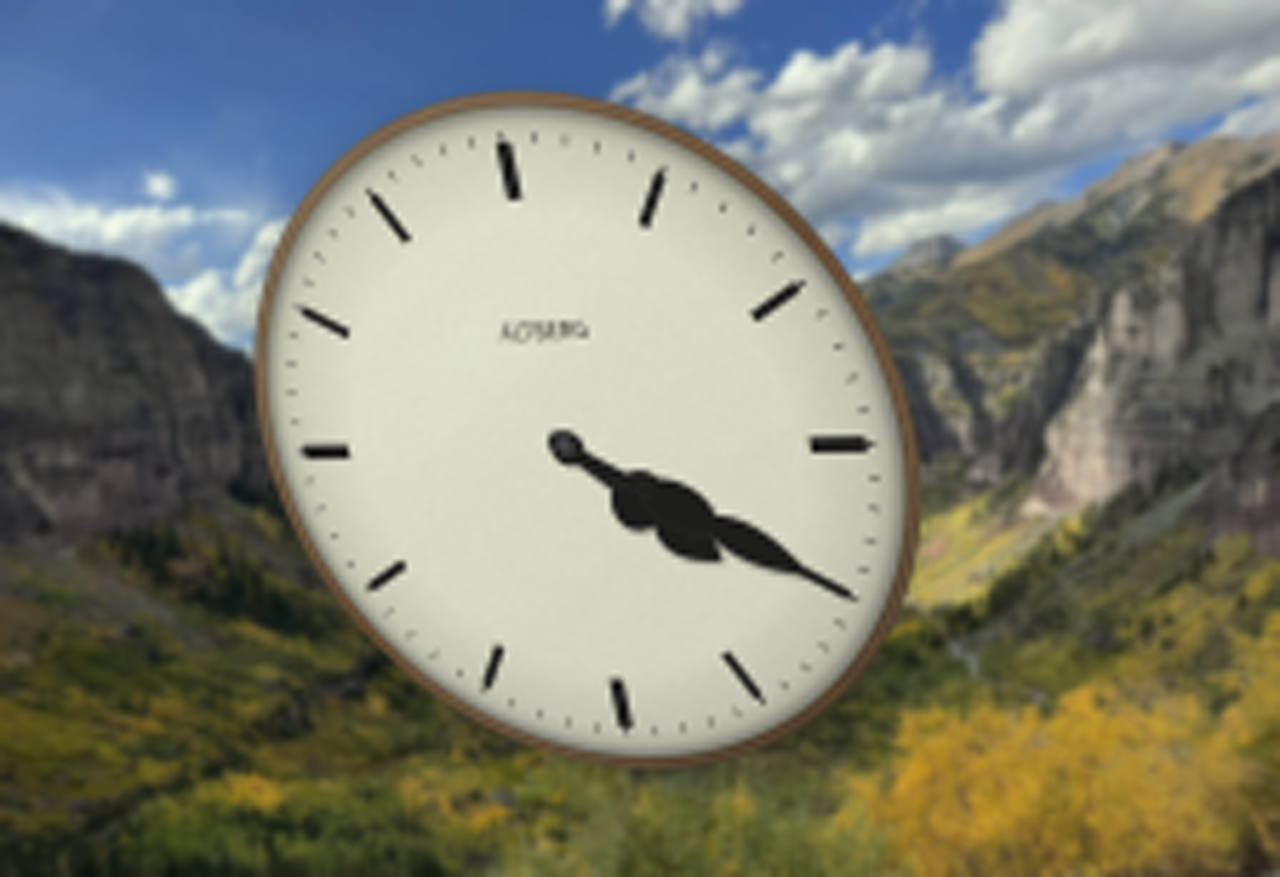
4.20
